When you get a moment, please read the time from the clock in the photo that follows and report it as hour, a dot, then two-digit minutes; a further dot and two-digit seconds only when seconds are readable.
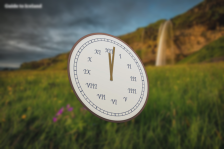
12.02
